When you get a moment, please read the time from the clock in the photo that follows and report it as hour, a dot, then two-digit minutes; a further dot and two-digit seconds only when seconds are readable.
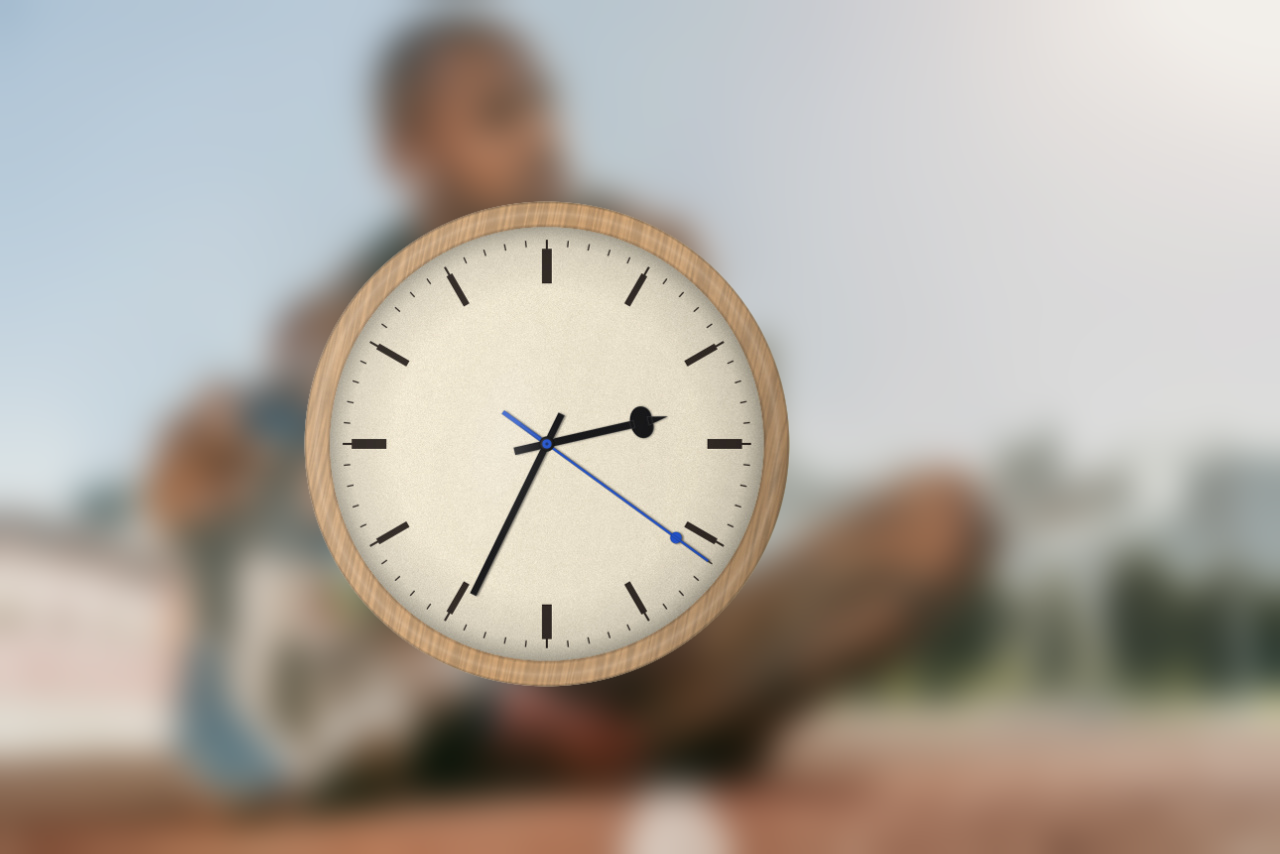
2.34.21
